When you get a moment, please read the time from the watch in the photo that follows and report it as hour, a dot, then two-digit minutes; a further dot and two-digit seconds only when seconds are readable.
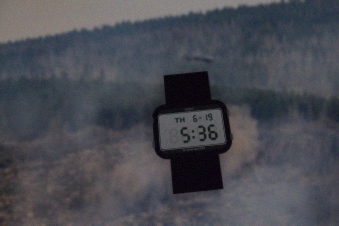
5.36
